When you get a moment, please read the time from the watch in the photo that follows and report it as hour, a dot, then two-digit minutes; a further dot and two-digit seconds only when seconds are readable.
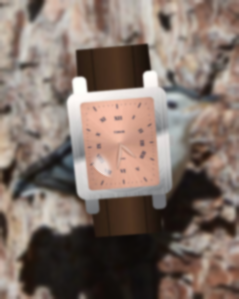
4.32
